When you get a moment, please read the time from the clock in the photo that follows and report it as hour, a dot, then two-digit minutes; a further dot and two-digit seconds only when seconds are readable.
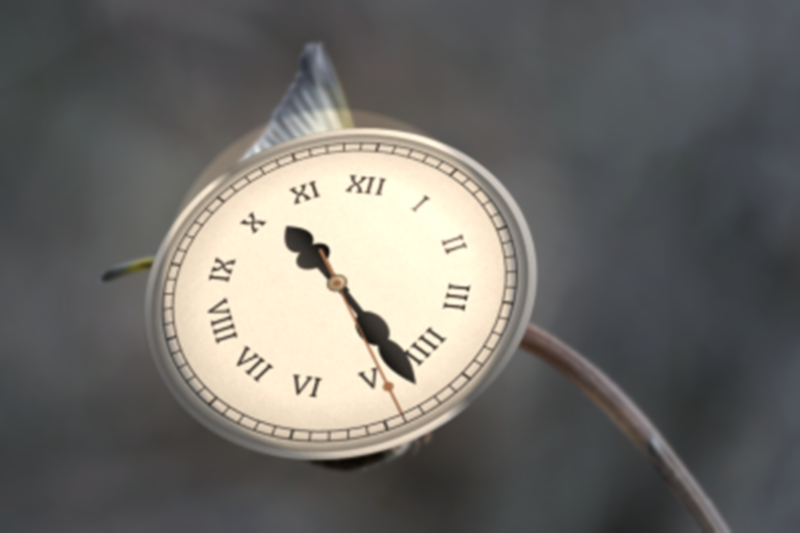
10.22.24
